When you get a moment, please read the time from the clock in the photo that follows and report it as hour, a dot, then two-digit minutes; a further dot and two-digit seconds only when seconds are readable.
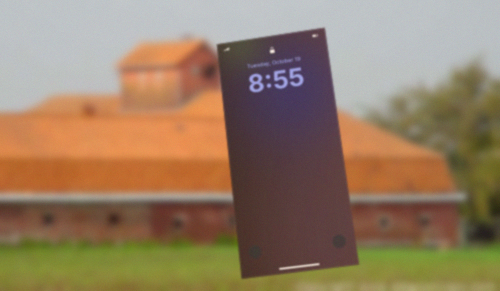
8.55
